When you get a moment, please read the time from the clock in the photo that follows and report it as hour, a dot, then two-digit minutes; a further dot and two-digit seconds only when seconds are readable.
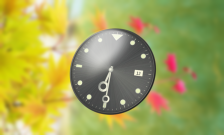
6.30
